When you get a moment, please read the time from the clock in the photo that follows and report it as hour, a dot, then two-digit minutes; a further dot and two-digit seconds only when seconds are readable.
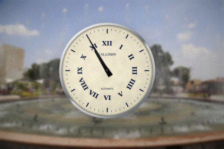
10.55
